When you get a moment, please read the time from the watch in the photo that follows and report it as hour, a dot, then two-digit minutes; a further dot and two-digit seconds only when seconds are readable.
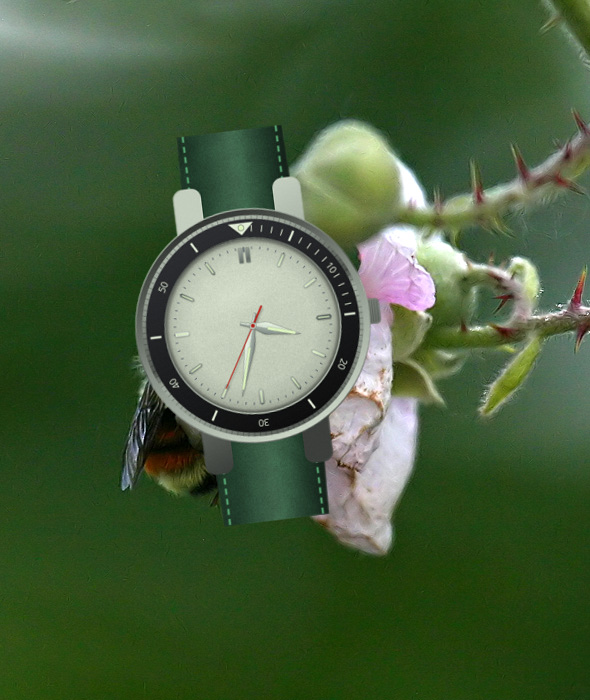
3.32.35
